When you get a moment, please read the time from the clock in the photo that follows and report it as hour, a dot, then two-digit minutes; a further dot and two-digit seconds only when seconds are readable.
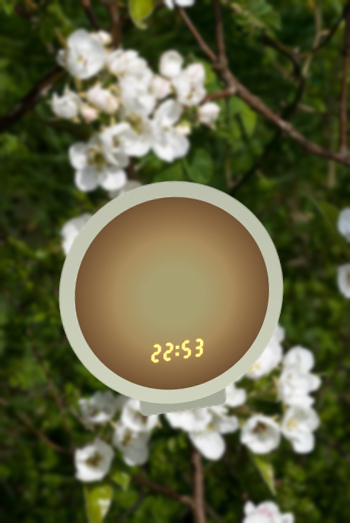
22.53
